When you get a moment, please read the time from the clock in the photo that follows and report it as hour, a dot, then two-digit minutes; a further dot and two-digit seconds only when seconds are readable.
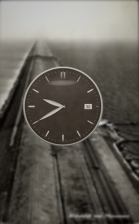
9.40
